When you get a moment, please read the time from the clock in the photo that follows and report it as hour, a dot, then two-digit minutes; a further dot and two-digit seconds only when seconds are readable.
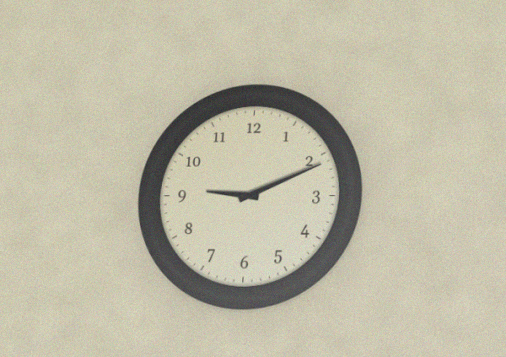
9.11
